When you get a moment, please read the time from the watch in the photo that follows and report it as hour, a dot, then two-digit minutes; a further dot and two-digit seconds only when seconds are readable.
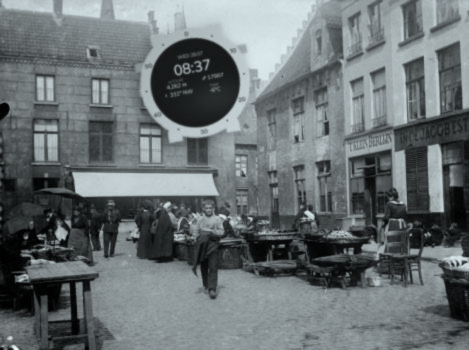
8.37
